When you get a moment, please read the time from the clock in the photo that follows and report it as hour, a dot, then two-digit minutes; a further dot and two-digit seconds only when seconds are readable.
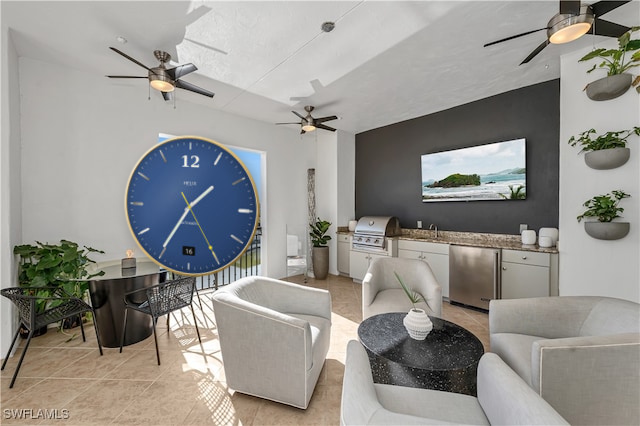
1.35.25
